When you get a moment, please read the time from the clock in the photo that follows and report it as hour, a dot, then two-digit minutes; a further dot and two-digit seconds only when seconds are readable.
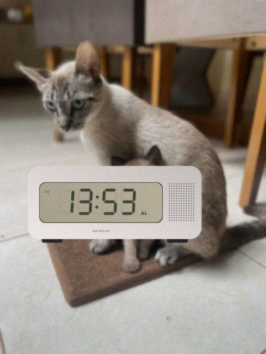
13.53
